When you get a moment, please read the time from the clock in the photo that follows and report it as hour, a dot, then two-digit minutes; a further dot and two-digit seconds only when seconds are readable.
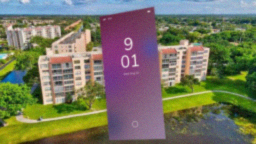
9.01
